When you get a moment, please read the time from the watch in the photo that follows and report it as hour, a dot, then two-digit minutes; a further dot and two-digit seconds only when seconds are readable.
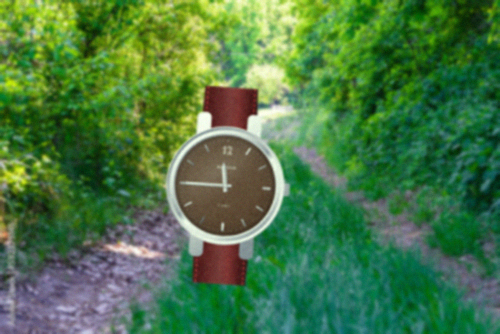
11.45
